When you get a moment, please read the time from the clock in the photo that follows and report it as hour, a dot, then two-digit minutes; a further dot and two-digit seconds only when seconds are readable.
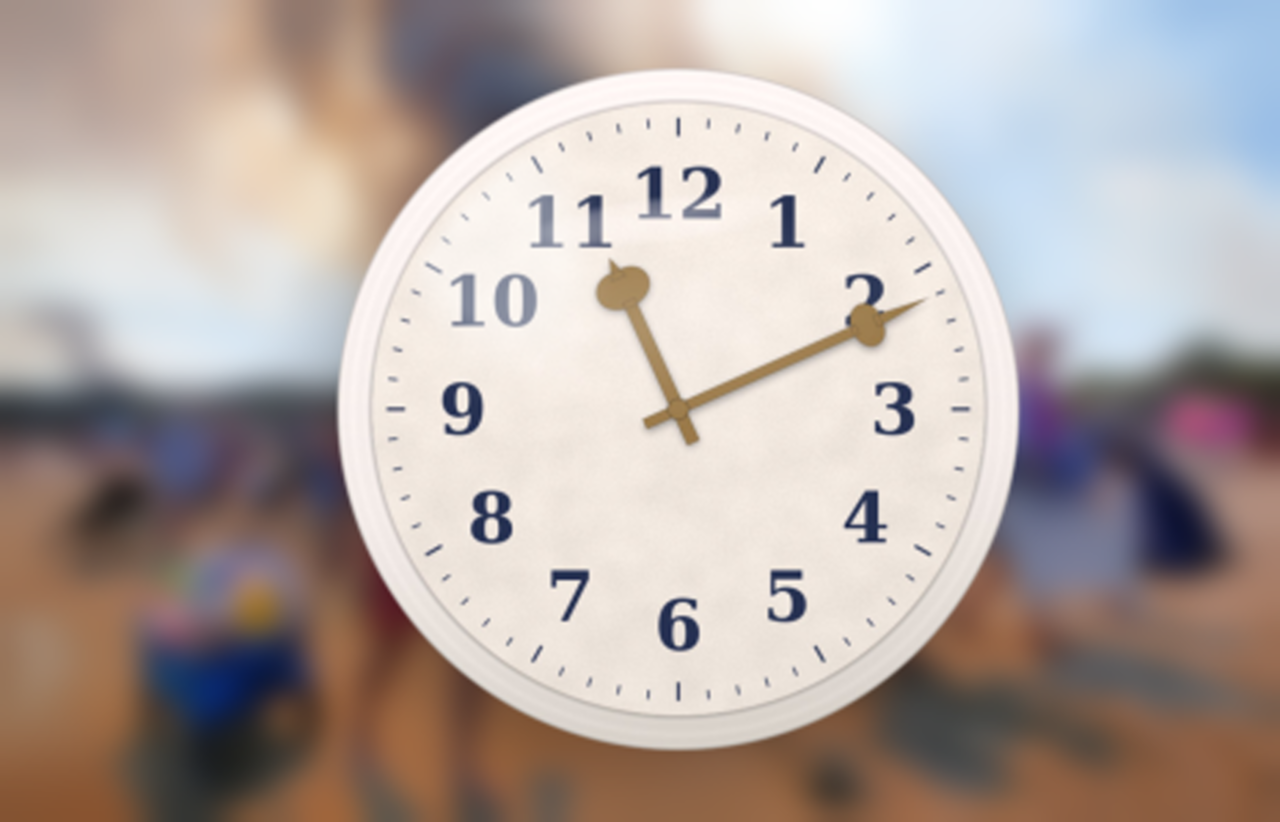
11.11
